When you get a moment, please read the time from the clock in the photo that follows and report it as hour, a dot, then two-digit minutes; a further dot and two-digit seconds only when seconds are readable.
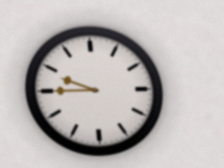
9.45
